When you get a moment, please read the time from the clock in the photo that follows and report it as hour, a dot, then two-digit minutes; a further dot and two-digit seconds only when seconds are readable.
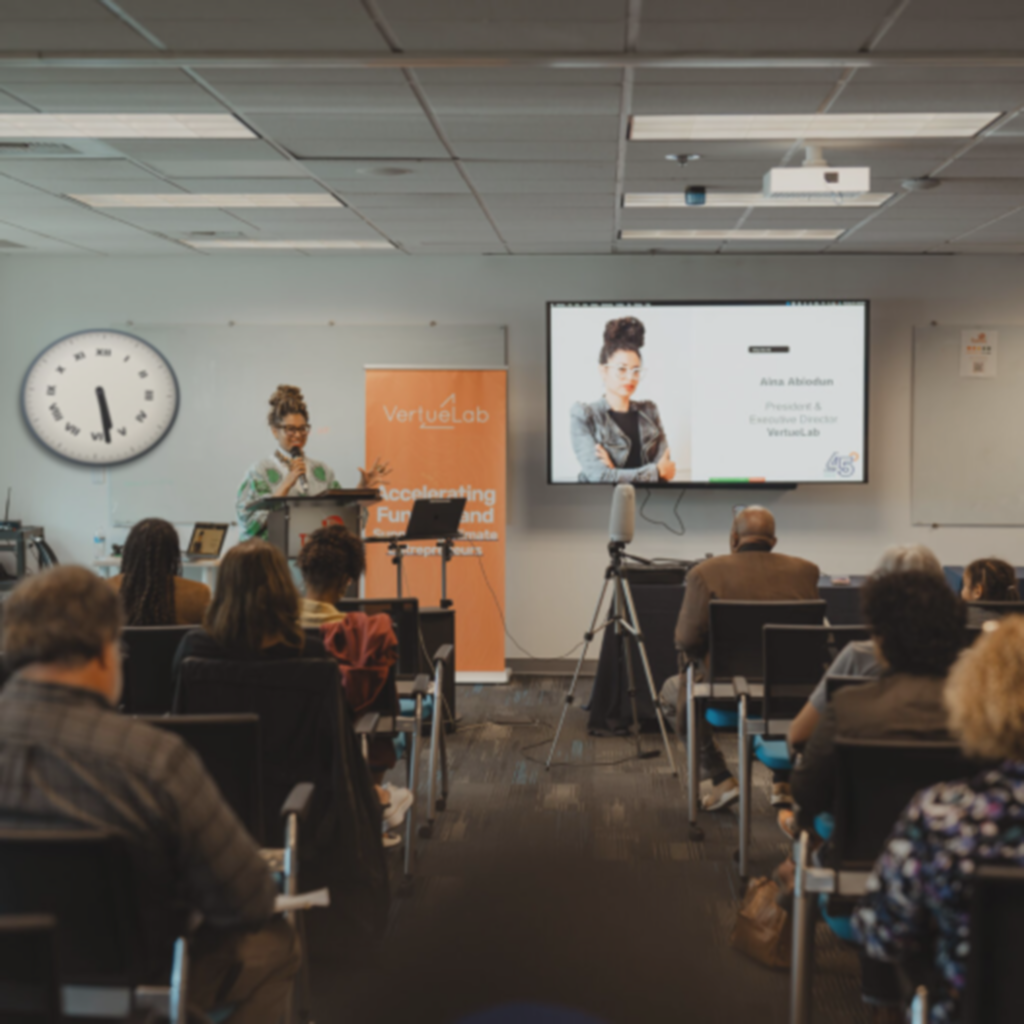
5.28
